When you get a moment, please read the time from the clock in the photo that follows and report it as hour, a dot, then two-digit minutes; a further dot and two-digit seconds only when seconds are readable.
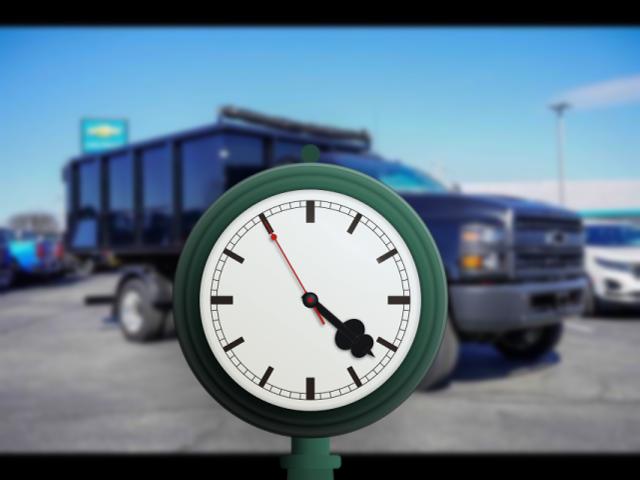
4.21.55
